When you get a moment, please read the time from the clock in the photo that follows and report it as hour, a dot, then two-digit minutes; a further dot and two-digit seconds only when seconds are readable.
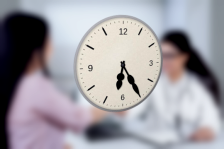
6.25
